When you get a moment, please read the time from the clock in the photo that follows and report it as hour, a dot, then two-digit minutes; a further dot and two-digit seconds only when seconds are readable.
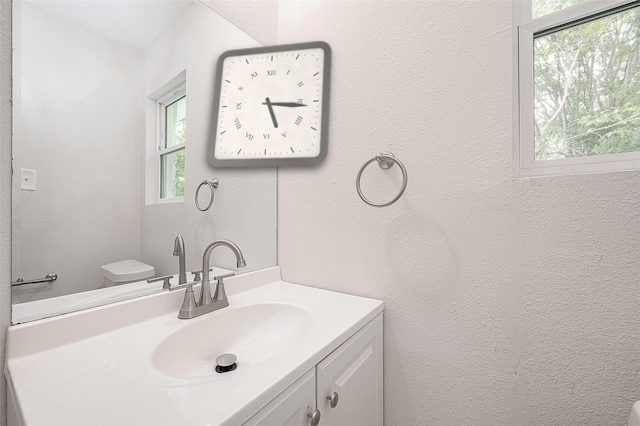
5.16
